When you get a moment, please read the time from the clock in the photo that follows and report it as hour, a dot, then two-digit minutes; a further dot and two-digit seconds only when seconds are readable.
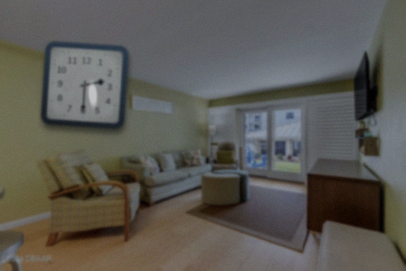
2.30
